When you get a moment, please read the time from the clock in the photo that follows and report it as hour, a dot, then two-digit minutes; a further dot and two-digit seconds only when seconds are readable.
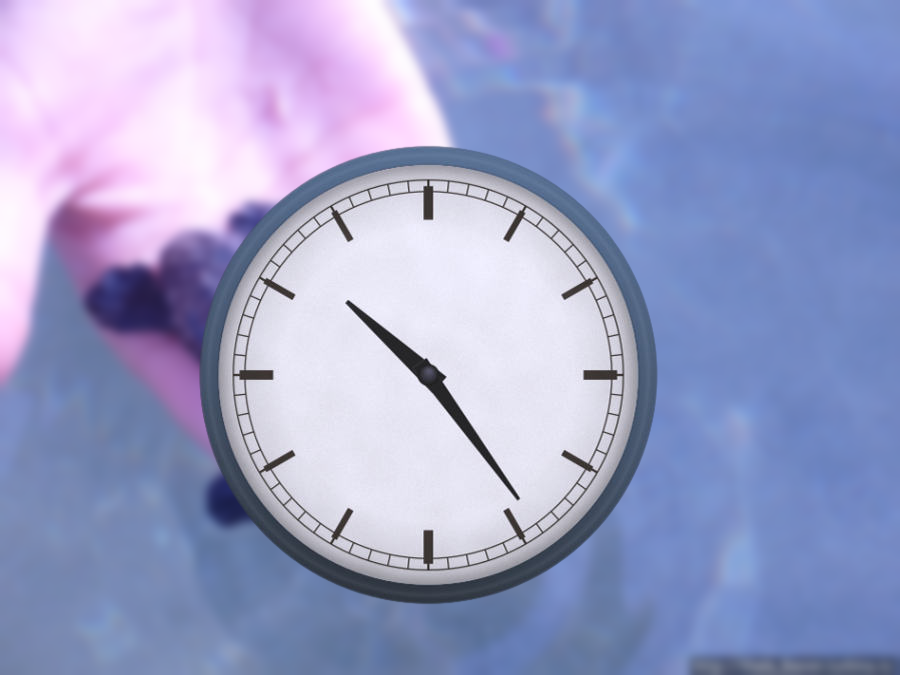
10.24
